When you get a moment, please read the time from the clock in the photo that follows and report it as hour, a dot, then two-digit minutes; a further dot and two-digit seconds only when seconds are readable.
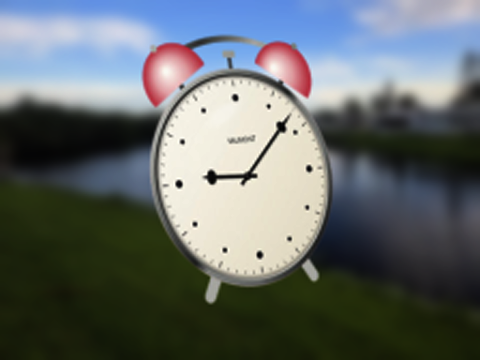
9.08
